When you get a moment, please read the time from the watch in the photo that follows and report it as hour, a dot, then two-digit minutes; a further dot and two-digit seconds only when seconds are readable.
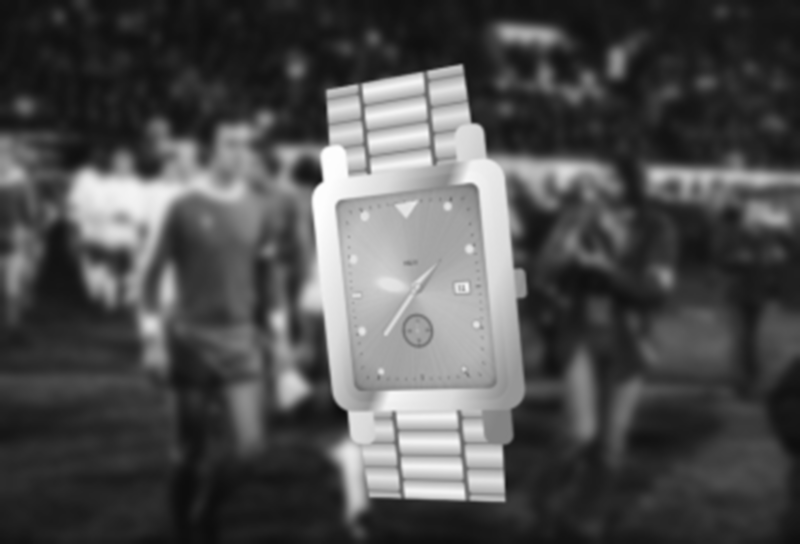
1.37
